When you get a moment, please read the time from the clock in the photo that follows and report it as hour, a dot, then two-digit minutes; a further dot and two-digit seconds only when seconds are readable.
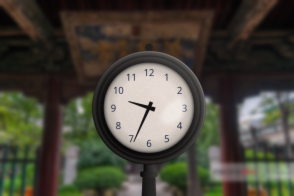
9.34
